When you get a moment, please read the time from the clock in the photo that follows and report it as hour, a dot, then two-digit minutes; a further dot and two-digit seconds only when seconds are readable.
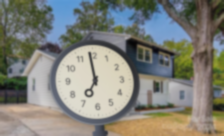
6.59
